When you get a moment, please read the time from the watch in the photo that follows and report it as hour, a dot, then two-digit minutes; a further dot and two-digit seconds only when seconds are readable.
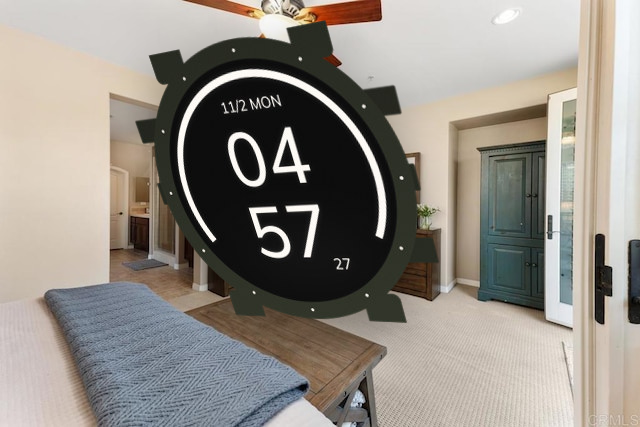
4.57.27
